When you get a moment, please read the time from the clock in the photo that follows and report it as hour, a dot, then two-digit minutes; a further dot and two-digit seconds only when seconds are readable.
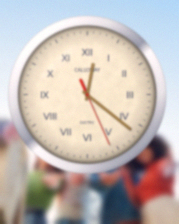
12.21.26
